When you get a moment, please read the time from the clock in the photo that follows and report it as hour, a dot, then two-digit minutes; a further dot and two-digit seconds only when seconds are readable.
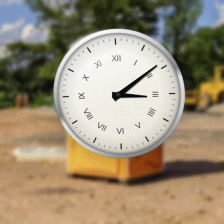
3.09
